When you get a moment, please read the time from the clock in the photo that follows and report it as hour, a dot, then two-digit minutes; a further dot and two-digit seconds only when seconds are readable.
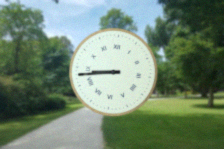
8.43
